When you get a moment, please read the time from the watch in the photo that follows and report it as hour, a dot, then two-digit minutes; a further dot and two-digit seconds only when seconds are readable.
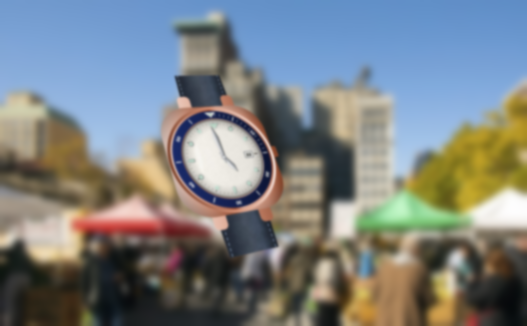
4.59
